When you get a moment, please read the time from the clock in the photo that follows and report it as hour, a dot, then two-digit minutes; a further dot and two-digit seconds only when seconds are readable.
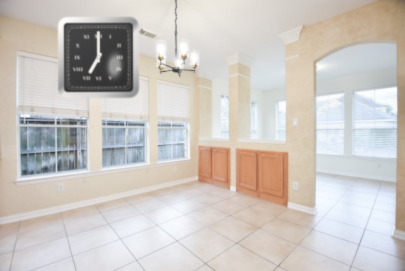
7.00
